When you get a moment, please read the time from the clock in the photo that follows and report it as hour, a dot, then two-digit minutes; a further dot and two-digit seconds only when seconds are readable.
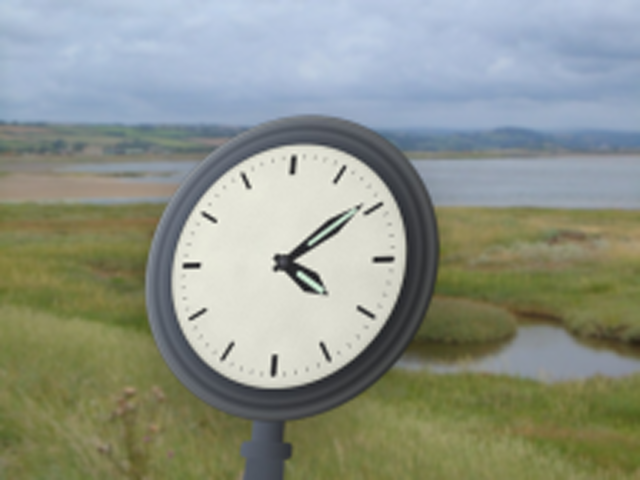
4.09
